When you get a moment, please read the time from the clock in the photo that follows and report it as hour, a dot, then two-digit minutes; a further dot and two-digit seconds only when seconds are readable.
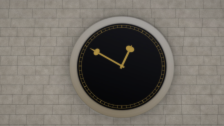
12.50
